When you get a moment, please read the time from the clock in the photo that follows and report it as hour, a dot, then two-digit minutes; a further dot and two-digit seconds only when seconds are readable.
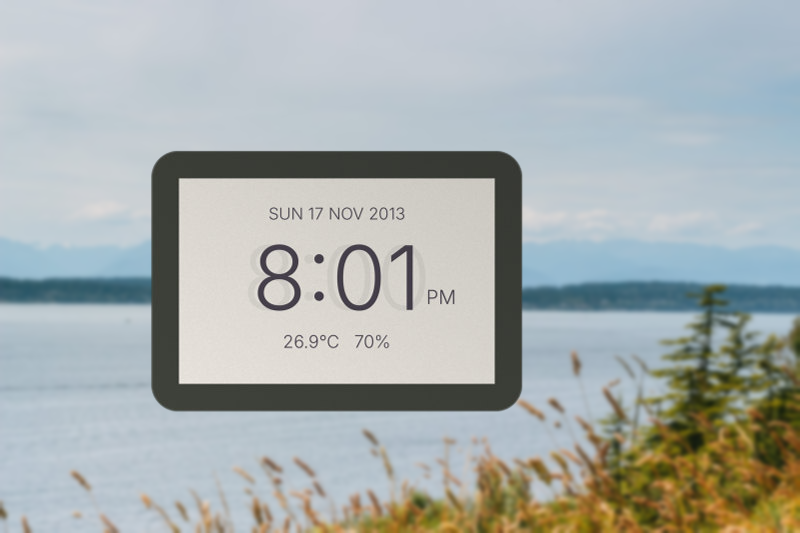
8.01
